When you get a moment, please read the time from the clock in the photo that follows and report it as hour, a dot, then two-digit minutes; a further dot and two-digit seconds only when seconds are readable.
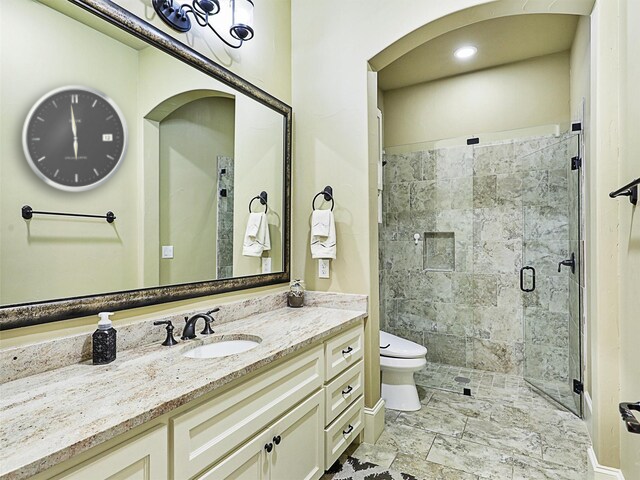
5.59
